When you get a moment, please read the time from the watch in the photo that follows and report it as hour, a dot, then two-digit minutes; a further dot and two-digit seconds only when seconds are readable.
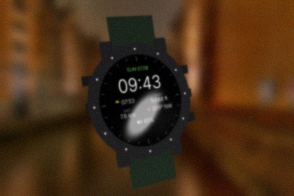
9.43
